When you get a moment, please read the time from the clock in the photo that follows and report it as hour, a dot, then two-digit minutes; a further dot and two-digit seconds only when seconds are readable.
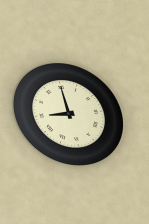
9.00
